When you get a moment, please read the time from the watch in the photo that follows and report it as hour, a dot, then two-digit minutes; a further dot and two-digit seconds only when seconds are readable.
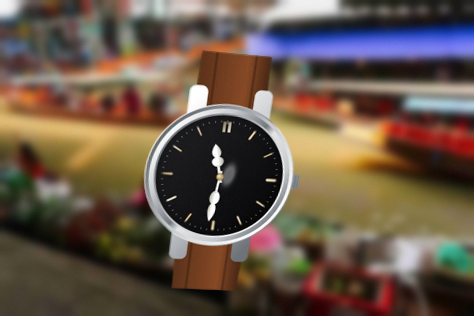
11.31
